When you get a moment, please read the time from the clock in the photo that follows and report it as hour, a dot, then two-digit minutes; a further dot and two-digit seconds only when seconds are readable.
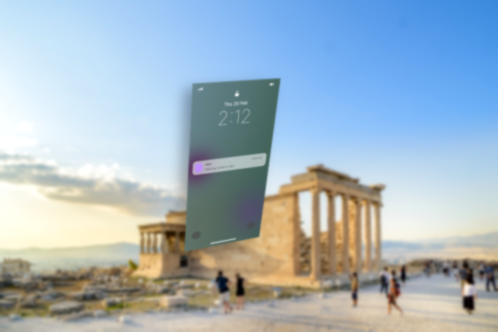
2.12
